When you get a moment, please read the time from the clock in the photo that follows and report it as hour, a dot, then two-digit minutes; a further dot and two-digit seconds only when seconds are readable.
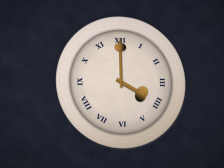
4.00
